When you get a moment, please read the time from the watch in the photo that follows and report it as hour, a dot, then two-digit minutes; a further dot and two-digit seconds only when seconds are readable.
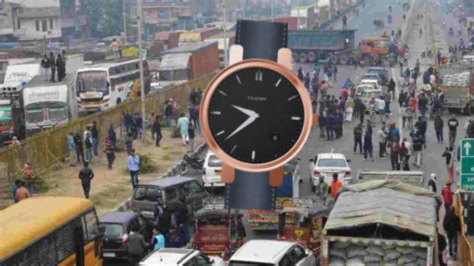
9.38
